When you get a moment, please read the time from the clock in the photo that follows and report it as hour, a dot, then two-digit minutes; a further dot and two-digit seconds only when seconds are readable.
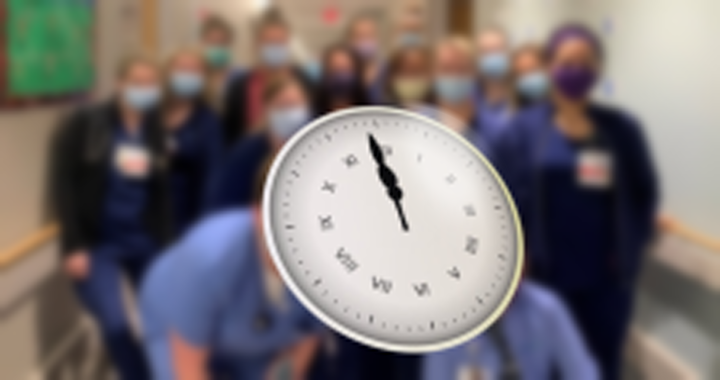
11.59
